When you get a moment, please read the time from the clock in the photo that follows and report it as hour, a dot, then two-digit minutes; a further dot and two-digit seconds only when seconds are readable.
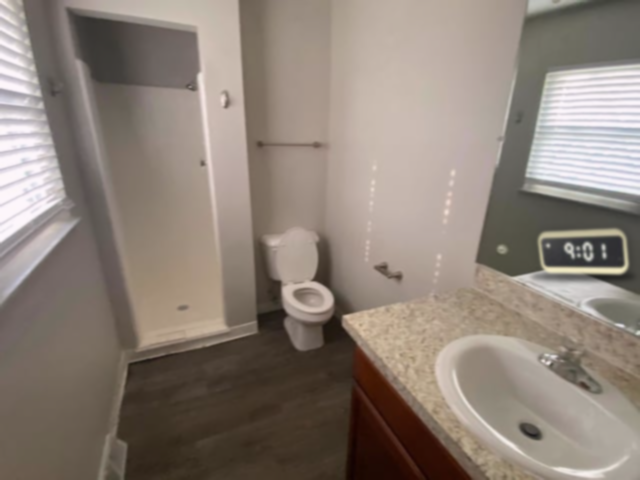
9.01
